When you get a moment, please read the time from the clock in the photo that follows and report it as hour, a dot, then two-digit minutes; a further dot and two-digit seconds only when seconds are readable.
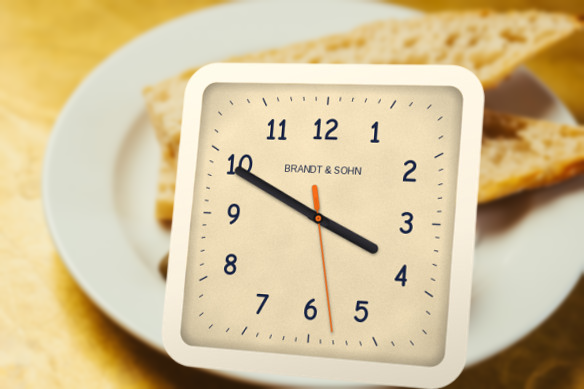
3.49.28
